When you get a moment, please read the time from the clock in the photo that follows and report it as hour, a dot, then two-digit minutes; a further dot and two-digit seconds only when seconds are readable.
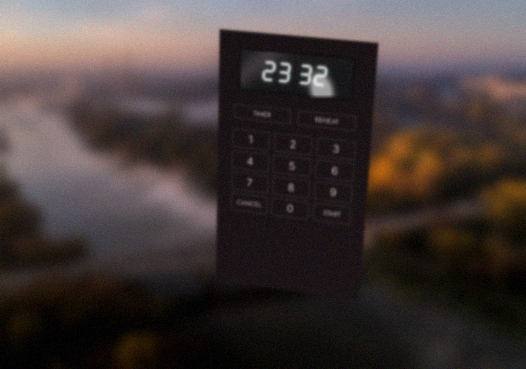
23.32
